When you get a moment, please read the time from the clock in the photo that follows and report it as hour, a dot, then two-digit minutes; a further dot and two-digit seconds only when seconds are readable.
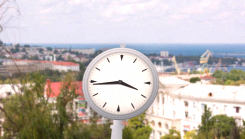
3.44
